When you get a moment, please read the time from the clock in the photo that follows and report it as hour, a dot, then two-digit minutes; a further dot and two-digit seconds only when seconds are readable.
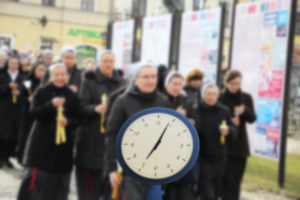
7.04
